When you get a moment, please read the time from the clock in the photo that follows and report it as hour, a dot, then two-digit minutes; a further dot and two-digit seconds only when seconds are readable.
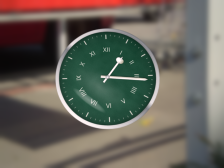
1.16
